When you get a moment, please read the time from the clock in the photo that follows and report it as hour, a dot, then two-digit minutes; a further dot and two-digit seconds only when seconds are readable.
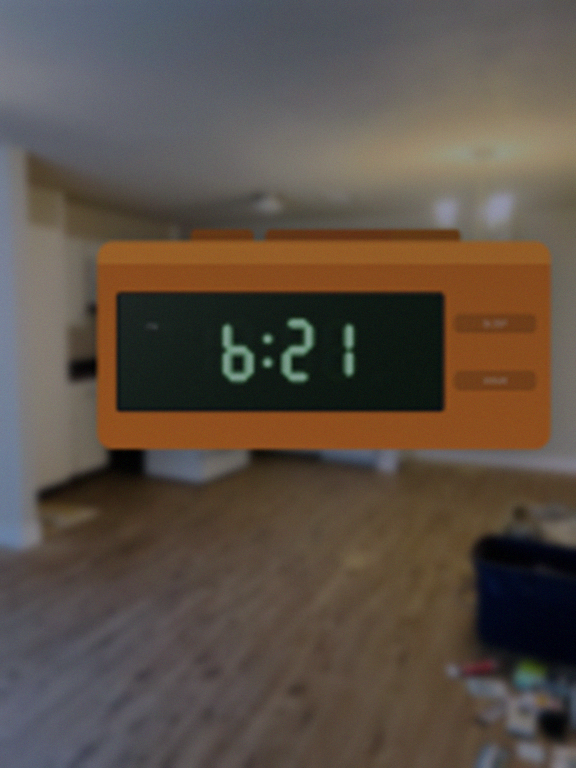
6.21
